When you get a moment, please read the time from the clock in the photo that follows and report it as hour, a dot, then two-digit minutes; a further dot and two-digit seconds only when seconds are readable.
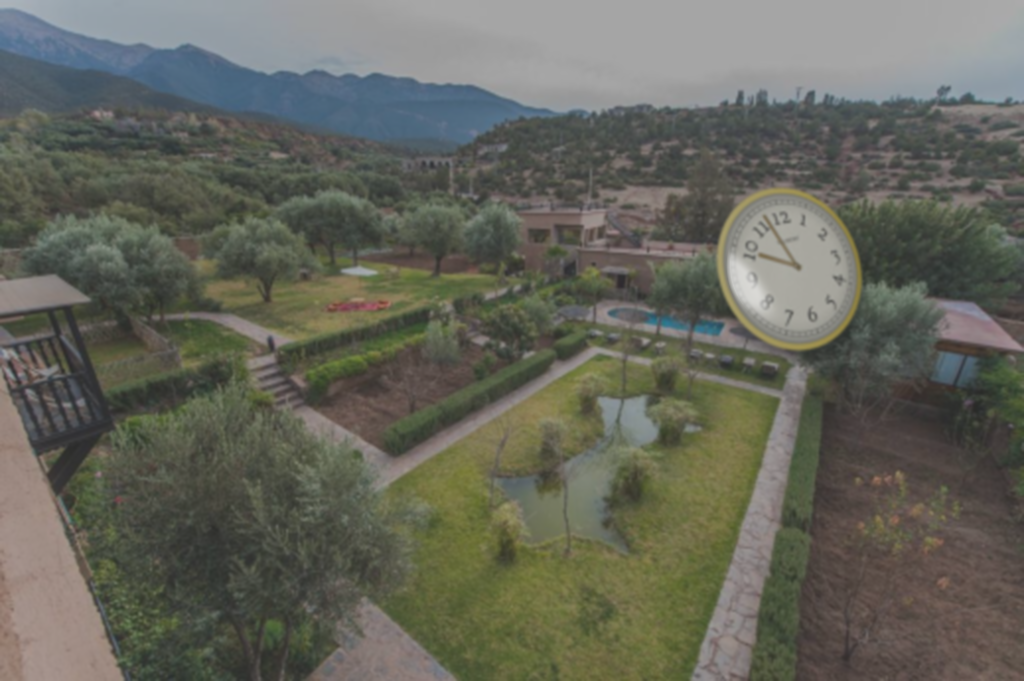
9.57
